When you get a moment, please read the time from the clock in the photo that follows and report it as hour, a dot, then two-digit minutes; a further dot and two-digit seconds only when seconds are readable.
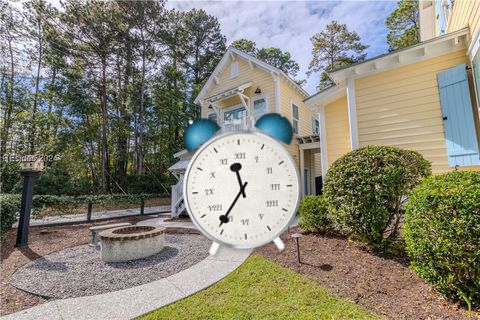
11.36
